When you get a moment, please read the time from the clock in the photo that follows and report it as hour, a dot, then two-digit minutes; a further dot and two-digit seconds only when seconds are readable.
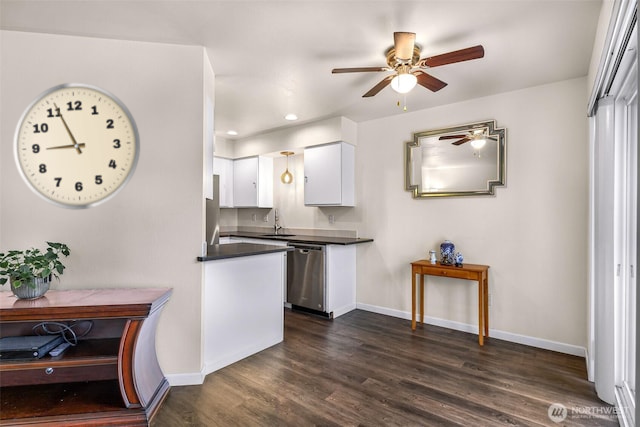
8.56
